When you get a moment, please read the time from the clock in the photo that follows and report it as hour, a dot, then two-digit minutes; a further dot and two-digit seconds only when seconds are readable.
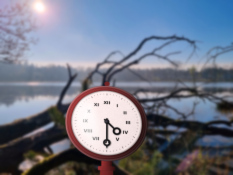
4.30
